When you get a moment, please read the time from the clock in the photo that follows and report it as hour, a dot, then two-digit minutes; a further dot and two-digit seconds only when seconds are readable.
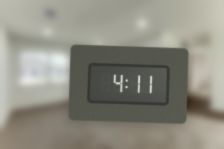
4.11
